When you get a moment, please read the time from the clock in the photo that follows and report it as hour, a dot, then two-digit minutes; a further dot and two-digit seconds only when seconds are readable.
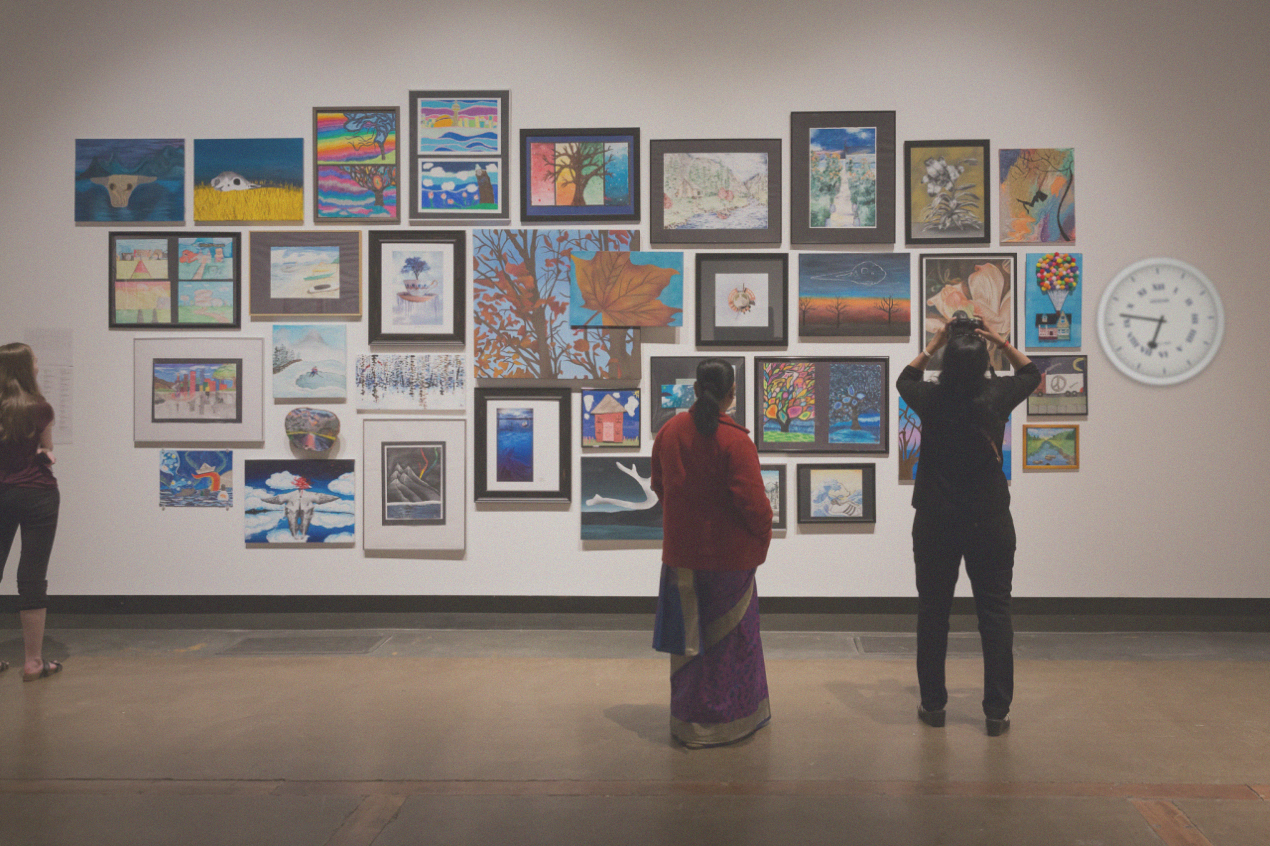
6.47
